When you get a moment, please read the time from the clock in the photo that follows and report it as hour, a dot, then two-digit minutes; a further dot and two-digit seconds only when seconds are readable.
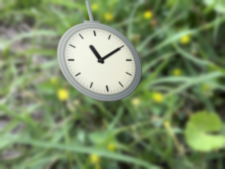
11.10
